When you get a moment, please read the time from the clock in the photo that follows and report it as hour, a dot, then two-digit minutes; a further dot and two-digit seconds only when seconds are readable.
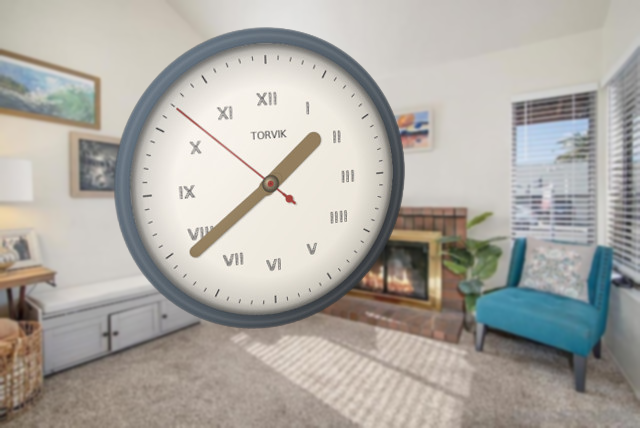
1.38.52
